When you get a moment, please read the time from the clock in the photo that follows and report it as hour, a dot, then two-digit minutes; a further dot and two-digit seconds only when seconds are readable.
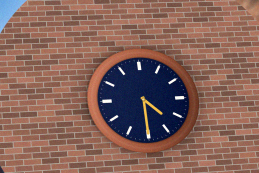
4.30
